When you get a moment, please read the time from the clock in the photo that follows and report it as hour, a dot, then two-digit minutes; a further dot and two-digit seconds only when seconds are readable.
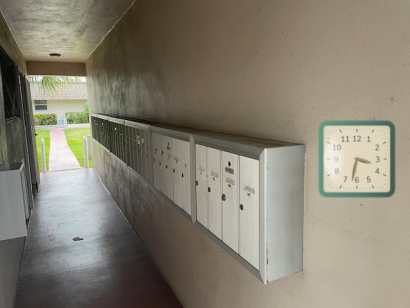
3.32
